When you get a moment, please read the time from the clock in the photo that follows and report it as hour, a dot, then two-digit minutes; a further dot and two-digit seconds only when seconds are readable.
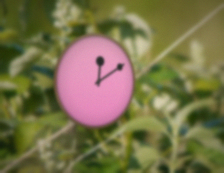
12.10
